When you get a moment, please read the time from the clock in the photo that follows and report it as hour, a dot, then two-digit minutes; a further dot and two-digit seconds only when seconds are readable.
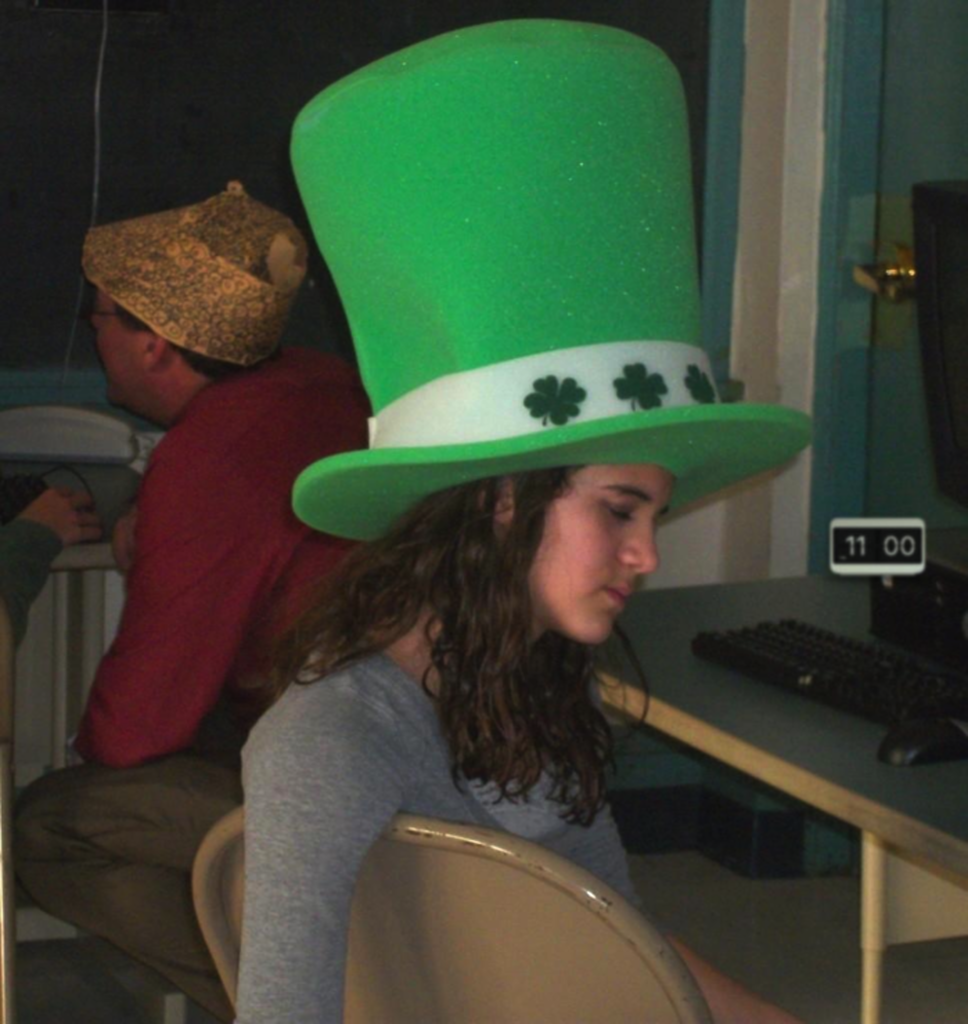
11.00
